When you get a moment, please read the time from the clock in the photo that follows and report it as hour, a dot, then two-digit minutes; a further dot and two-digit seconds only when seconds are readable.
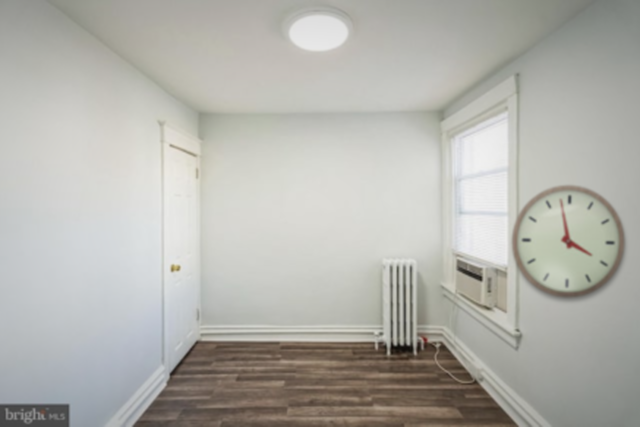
3.58
